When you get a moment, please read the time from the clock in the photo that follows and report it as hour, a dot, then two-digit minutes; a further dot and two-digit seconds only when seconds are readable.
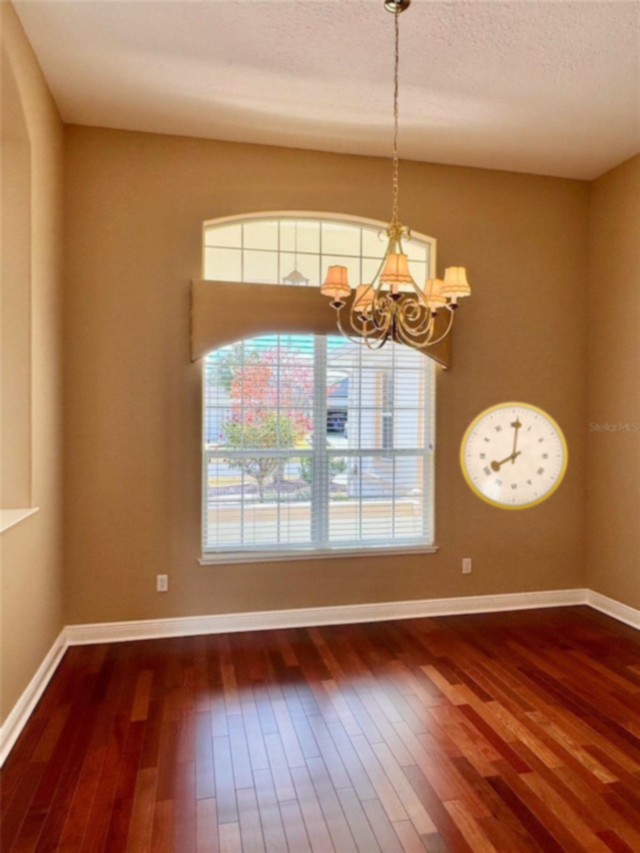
8.01
